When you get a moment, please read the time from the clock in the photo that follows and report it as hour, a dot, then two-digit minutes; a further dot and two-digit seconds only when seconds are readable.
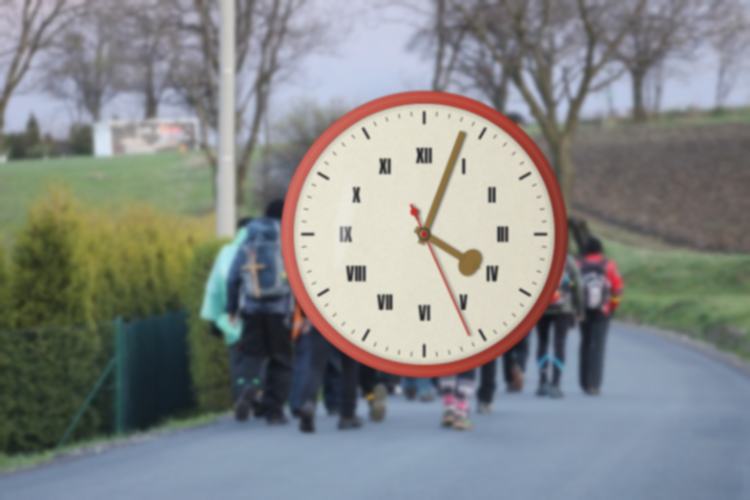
4.03.26
